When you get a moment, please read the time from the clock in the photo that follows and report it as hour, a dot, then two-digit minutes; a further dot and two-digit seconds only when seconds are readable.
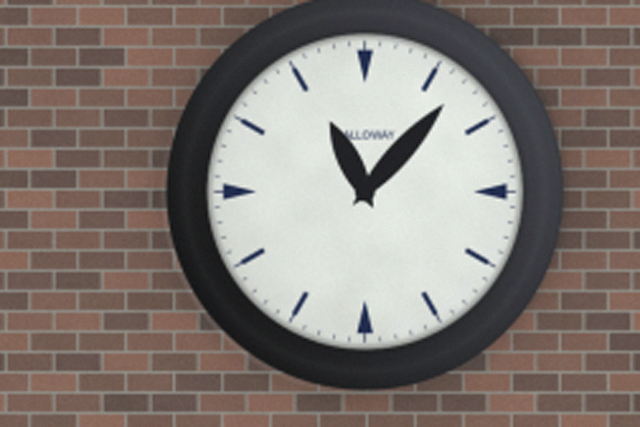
11.07
